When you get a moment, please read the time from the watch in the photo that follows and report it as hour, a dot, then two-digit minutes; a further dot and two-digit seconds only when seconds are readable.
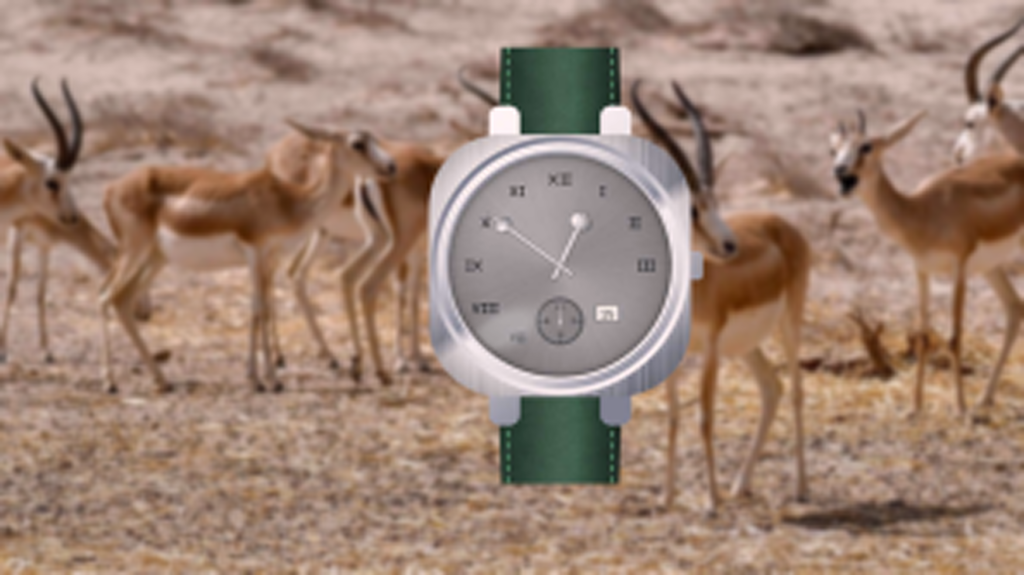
12.51
